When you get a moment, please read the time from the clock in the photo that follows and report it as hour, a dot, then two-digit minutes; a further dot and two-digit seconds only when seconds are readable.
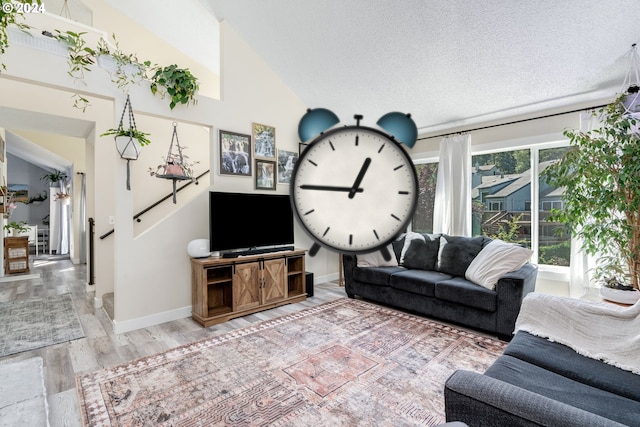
12.45
